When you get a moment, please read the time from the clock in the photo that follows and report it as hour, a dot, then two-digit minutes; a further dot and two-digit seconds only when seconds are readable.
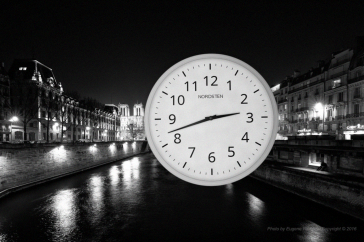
2.42
